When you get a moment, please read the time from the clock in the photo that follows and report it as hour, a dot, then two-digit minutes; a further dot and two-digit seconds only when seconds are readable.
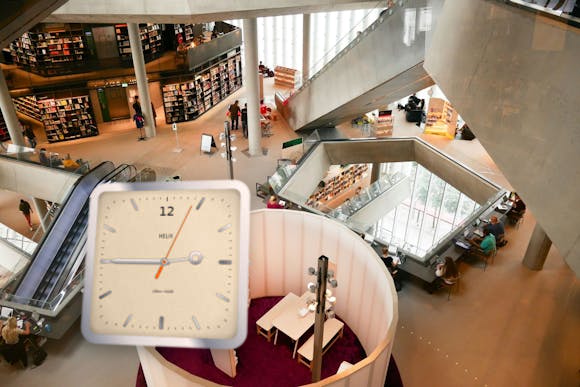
2.45.04
